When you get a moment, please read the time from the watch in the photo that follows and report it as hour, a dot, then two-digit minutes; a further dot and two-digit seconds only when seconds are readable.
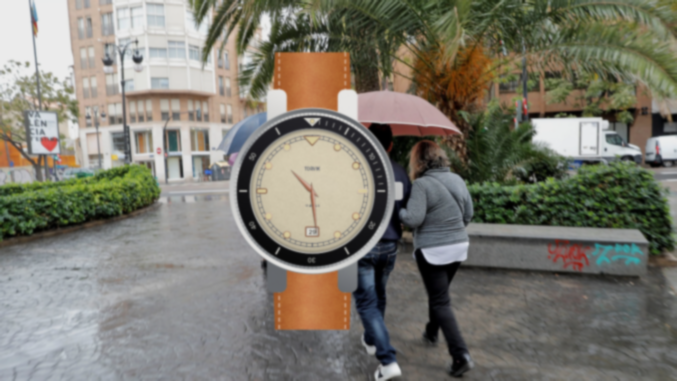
10.29
